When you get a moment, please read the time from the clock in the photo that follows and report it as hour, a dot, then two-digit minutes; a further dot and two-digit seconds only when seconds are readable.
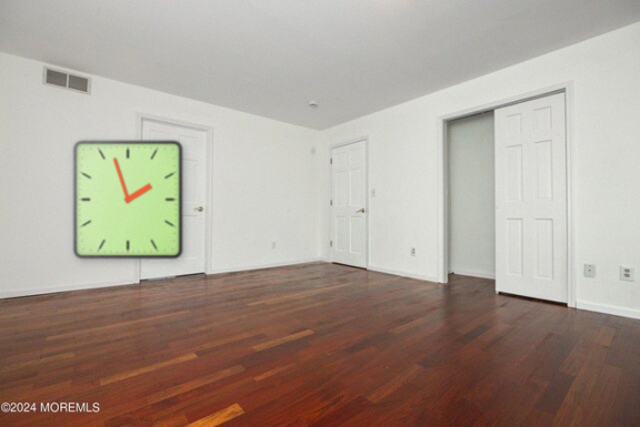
1.57
